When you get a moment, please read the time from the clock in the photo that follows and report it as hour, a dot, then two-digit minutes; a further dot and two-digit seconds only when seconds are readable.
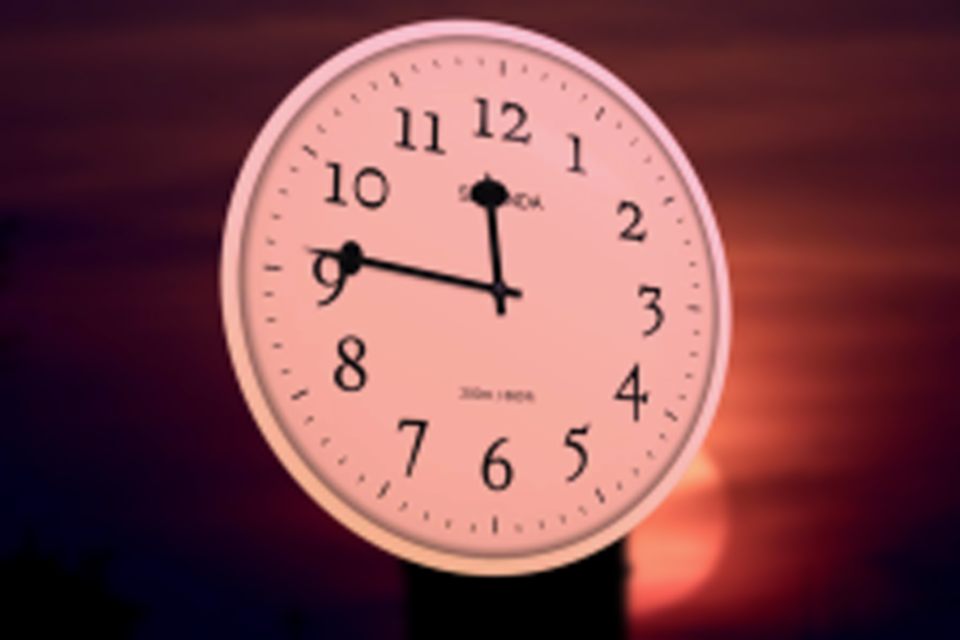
11.46
